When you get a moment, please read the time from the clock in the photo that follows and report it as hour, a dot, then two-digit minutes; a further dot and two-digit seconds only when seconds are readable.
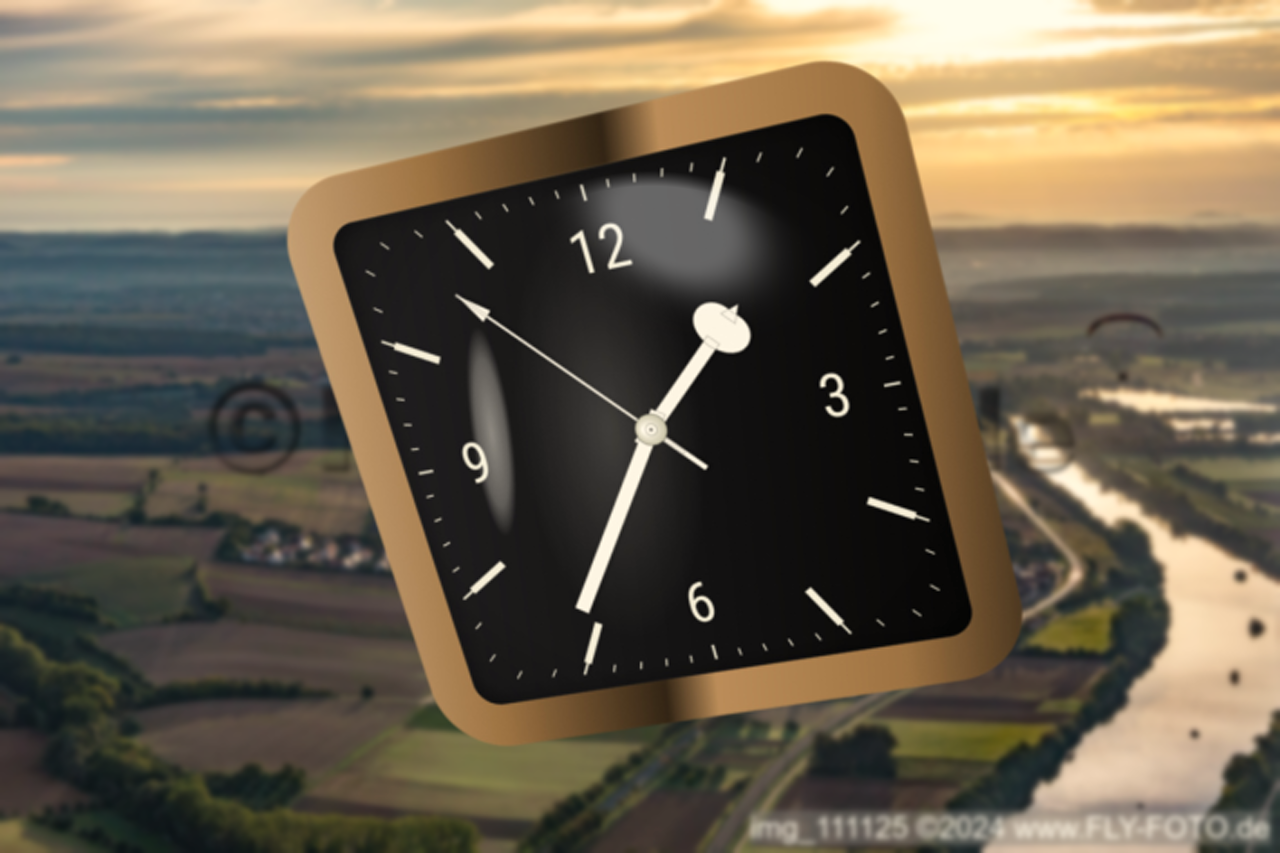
1.35.53
